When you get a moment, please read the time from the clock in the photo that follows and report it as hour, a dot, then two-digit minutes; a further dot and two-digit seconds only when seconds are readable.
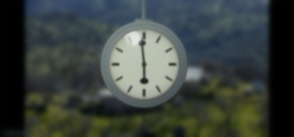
5.59
